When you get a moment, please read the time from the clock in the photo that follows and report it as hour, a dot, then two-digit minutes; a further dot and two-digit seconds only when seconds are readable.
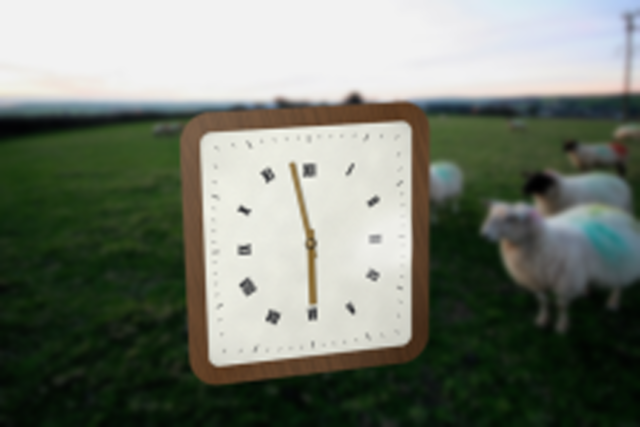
5.58
